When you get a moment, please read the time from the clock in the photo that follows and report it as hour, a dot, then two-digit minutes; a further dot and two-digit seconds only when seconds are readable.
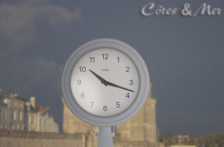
10.18
